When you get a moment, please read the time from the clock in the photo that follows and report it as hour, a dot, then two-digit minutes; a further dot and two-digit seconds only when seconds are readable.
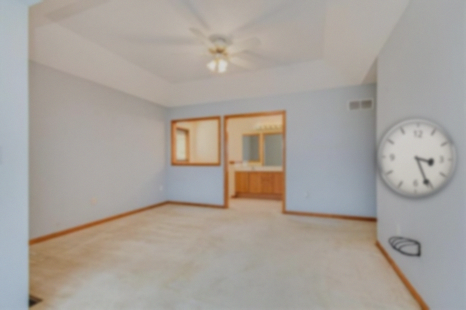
3.26
